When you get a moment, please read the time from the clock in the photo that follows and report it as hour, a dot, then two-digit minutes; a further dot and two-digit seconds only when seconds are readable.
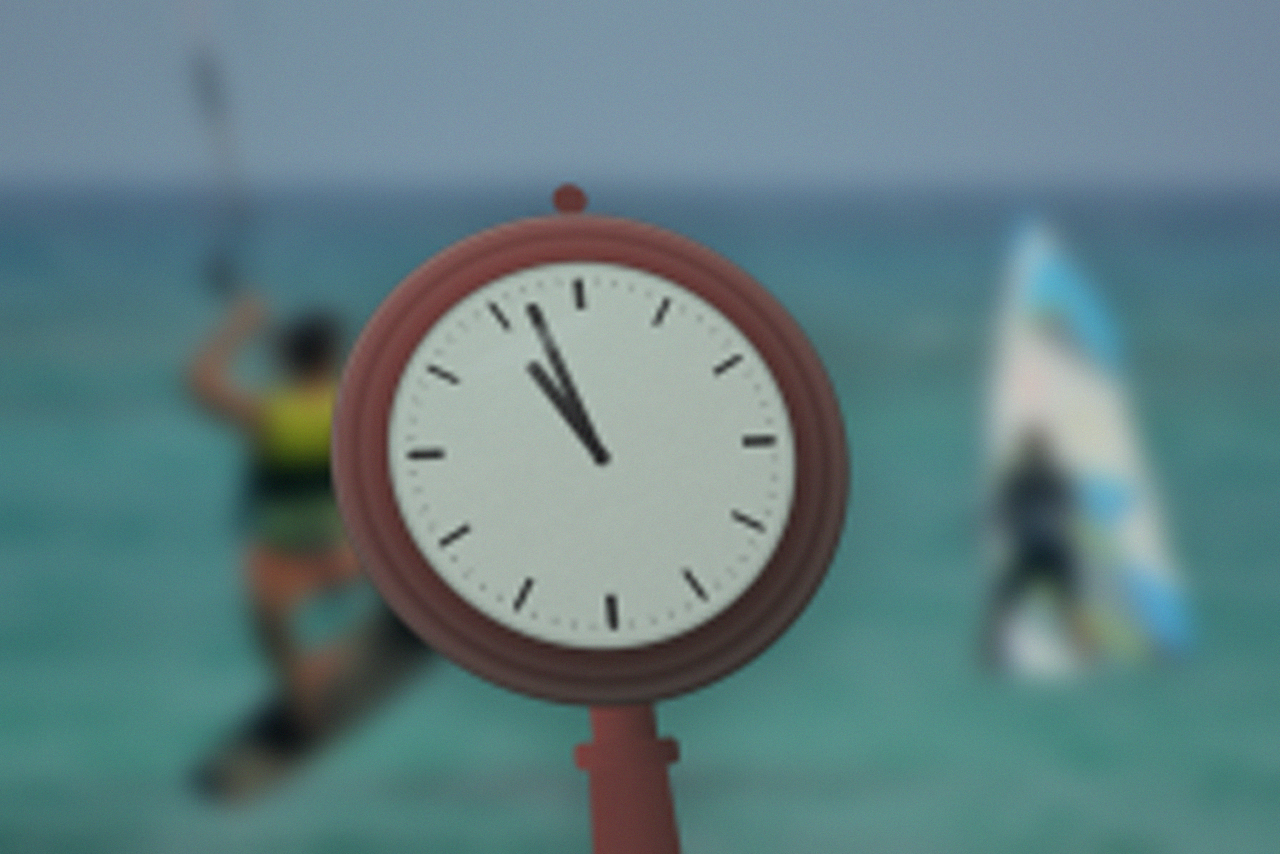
10.57
